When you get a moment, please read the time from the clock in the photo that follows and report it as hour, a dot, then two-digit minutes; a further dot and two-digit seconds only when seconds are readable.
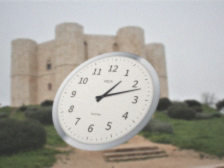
1.12
